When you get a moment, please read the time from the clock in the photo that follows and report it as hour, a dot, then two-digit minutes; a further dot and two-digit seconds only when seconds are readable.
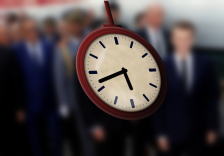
5.42
